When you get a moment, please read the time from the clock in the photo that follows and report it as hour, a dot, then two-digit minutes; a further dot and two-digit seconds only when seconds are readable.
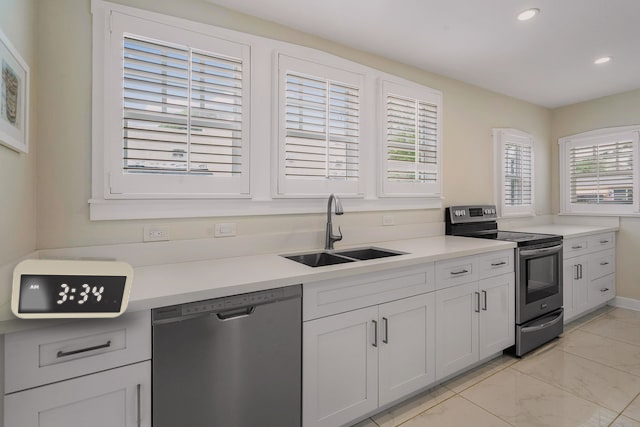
3.34
